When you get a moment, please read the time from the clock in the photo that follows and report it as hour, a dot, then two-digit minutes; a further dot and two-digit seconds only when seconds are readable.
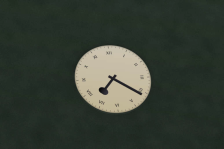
7.21
